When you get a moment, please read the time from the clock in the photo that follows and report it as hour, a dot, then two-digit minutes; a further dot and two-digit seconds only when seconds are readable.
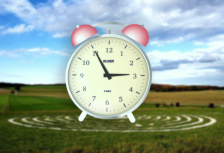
2.55
